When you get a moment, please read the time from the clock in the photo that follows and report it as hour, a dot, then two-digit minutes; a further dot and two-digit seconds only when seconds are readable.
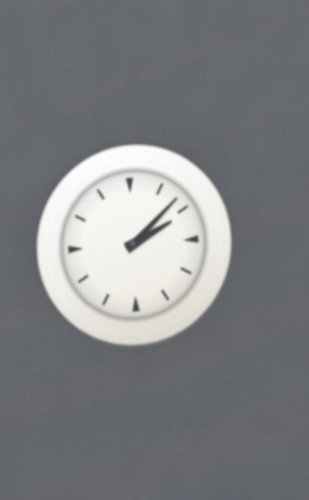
2.08
